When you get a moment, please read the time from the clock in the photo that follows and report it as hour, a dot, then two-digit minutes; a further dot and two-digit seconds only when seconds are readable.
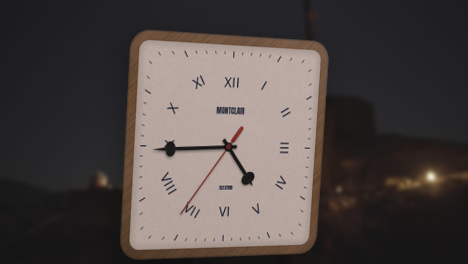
4.44.36
